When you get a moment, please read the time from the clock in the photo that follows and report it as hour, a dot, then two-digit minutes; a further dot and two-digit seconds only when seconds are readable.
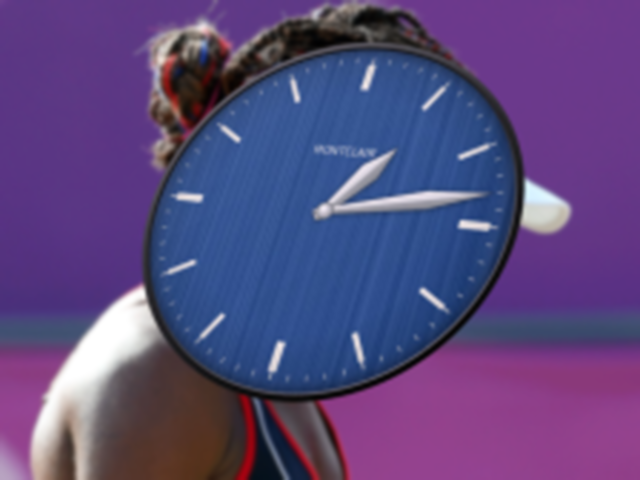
1.13
